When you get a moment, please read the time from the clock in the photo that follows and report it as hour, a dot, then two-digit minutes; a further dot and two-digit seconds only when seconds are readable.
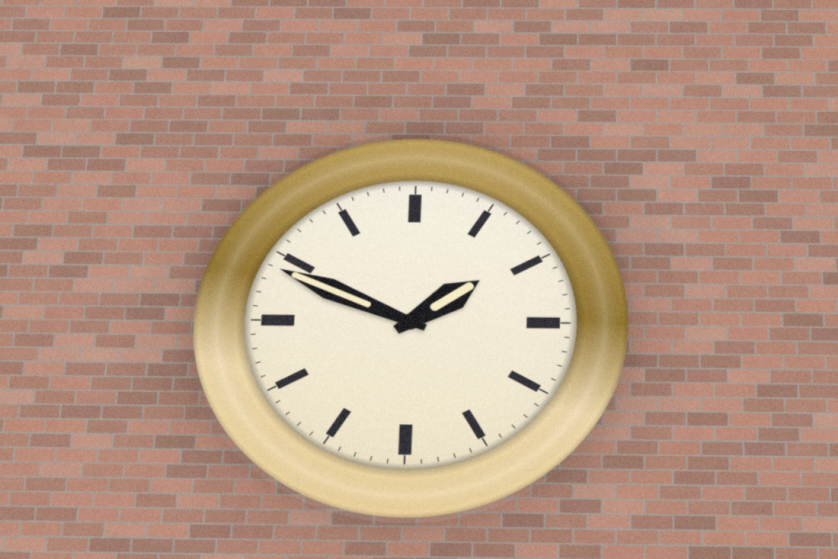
1.49
